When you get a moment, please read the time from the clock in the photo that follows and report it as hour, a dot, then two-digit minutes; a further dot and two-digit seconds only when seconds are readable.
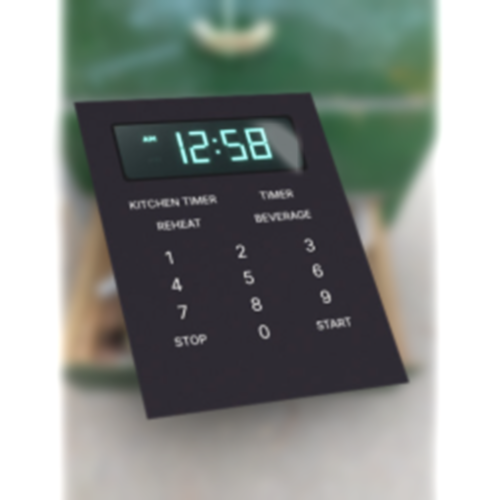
12.58
